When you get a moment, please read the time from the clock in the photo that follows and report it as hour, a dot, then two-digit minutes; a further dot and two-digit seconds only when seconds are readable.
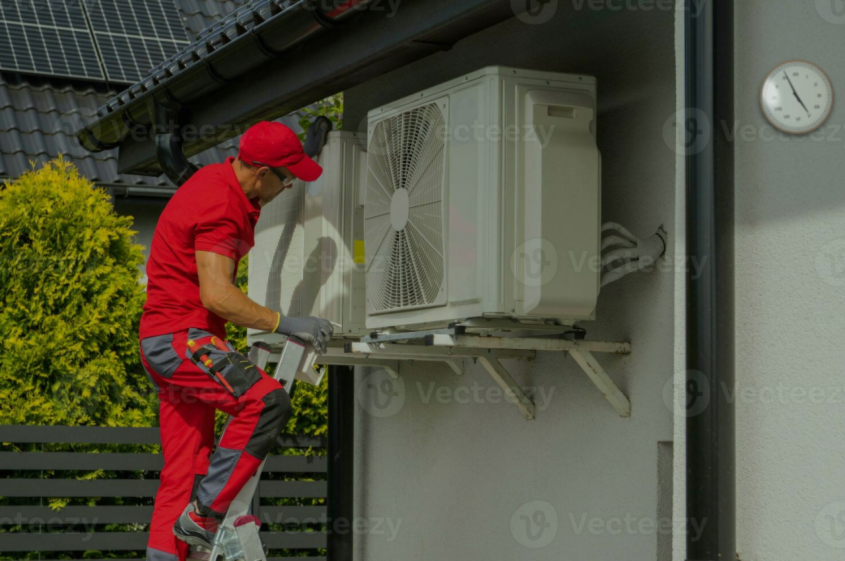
4.56
